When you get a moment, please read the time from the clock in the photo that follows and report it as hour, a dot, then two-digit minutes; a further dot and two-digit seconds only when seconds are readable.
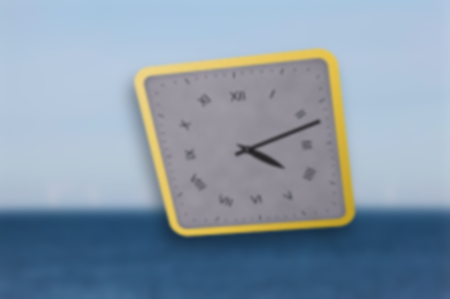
4.12
